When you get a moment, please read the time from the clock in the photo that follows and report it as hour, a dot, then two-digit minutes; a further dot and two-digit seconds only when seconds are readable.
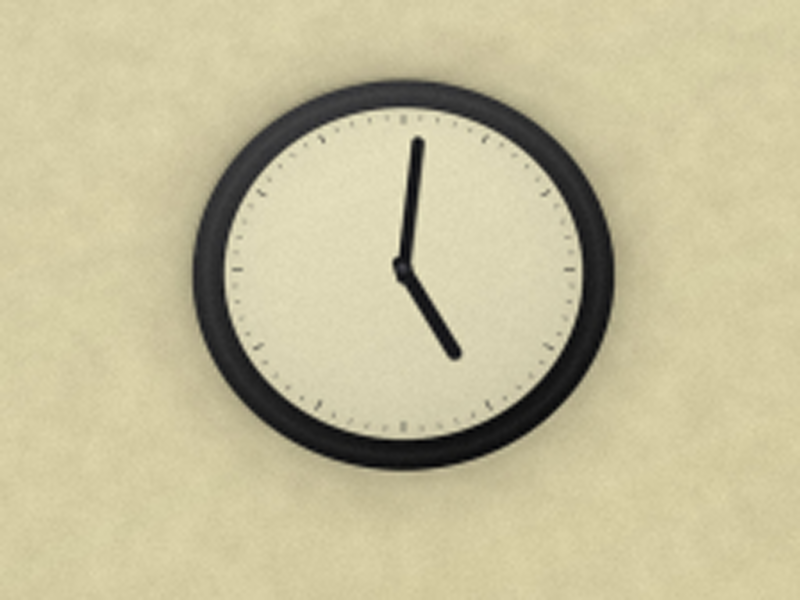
5.01
